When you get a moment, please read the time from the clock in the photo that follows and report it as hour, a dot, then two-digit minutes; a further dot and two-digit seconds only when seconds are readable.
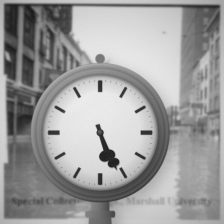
5.26
